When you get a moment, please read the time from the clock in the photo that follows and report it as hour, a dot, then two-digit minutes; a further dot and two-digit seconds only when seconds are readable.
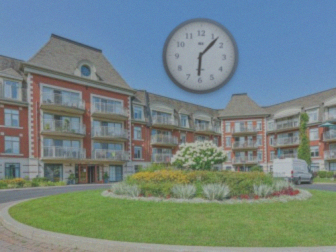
6.07
